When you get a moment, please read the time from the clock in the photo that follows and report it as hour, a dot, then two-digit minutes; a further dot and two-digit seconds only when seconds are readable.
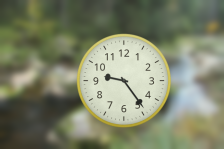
9.24
